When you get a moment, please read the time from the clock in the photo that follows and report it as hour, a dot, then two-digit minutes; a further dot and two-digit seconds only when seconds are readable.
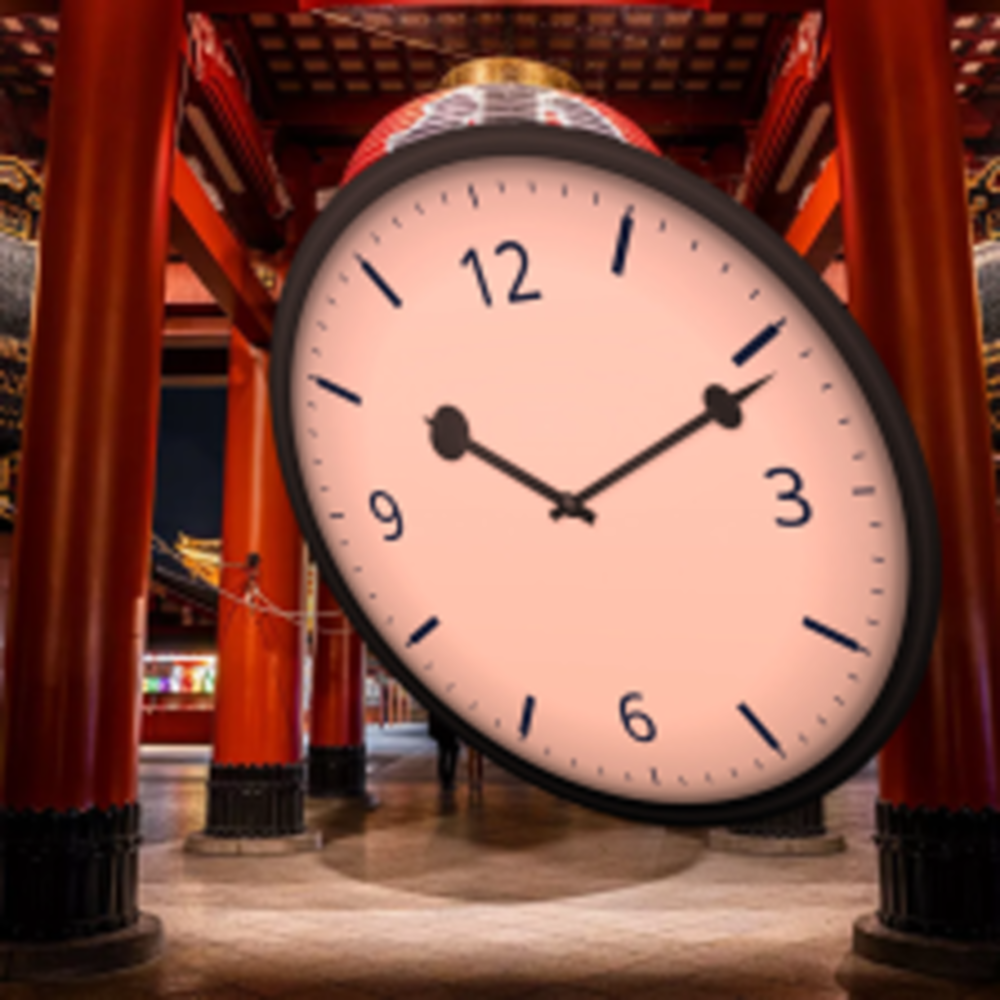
10.11
